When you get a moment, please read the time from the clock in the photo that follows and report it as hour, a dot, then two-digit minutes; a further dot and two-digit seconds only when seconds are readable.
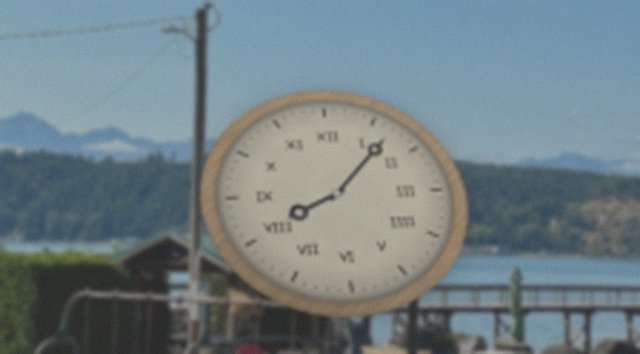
8.07
